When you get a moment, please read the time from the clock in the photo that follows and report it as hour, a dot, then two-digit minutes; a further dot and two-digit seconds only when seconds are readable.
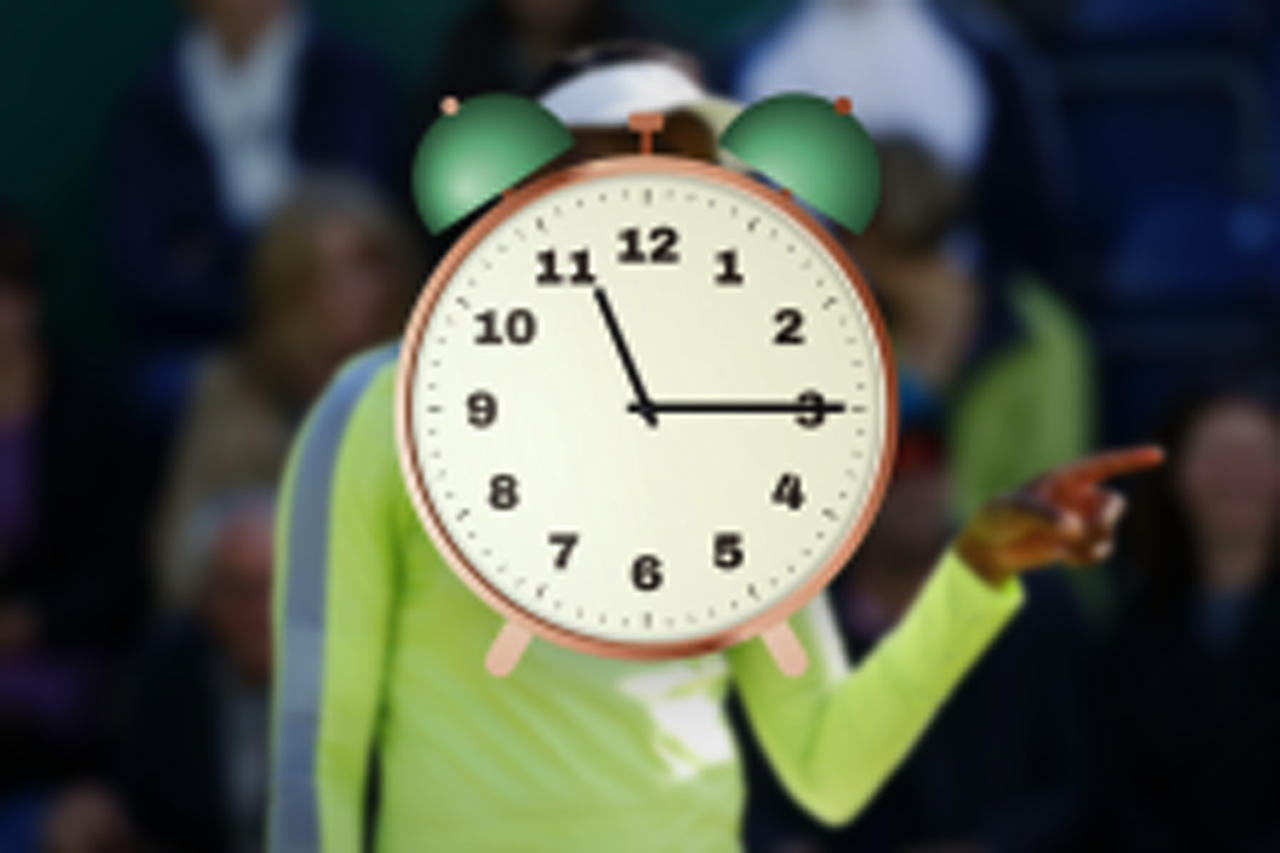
11.15
